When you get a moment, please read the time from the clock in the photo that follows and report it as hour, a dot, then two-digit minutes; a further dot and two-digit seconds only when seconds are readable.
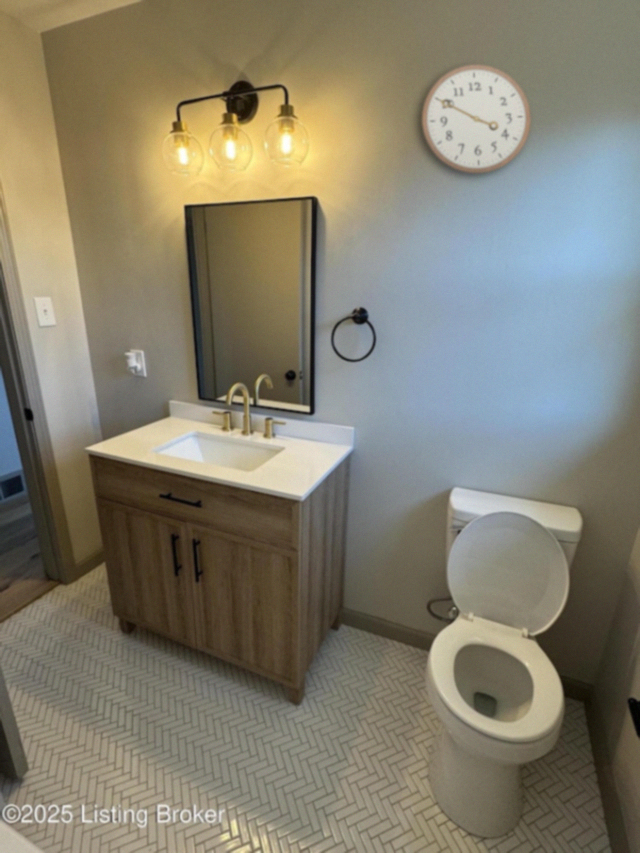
3.50
